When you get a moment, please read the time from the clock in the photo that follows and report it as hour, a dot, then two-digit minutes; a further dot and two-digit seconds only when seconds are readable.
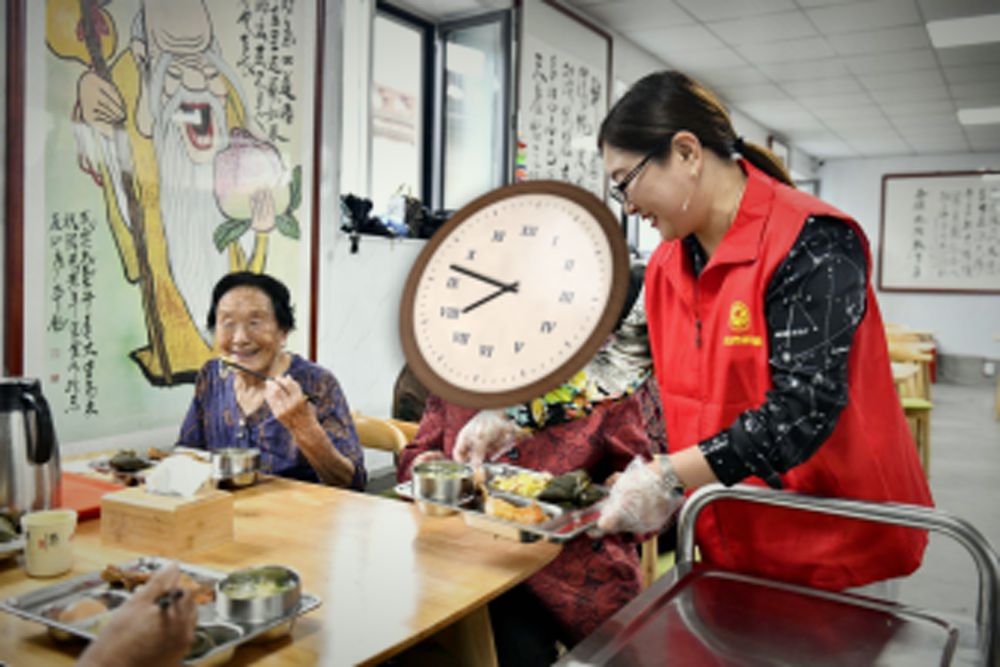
7.47
